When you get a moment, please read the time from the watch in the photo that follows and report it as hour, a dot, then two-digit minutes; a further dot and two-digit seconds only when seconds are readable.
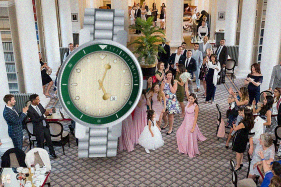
5.03
